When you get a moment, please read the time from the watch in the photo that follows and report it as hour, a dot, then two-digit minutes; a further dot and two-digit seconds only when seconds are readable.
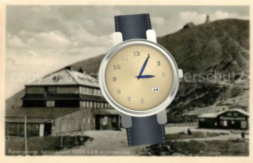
3.05
